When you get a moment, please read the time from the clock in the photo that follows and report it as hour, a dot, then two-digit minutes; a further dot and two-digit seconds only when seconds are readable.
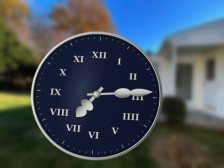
7.14
